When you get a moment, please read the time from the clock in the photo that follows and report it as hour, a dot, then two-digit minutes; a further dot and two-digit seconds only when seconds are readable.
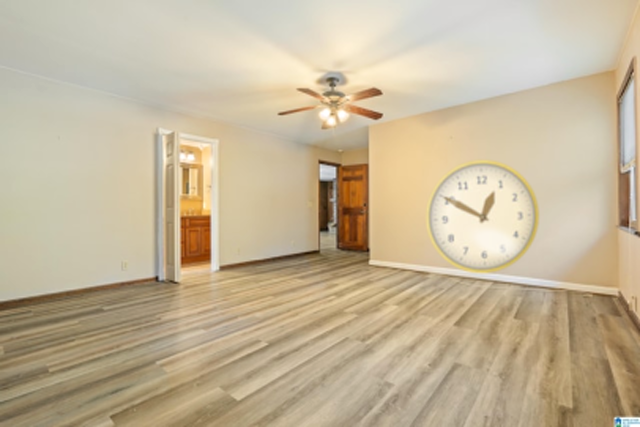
12.50
